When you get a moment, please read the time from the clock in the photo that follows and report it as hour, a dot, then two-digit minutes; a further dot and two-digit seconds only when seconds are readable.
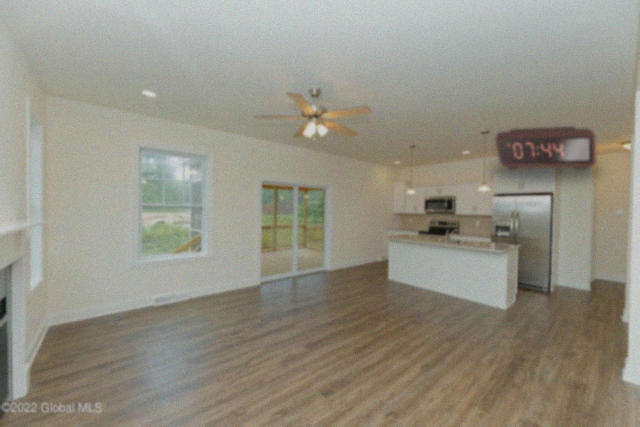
7.44
